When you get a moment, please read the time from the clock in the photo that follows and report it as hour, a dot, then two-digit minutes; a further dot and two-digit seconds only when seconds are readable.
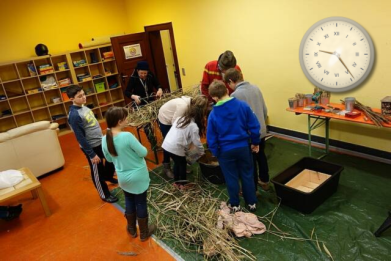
9.24
